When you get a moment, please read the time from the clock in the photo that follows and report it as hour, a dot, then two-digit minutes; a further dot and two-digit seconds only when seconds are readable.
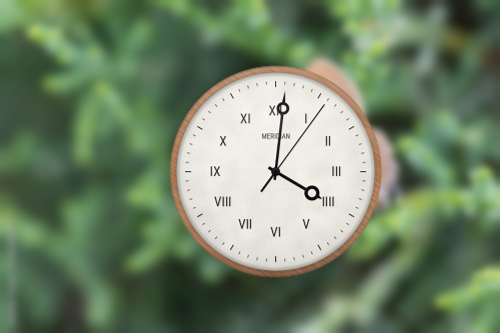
4.01.06
